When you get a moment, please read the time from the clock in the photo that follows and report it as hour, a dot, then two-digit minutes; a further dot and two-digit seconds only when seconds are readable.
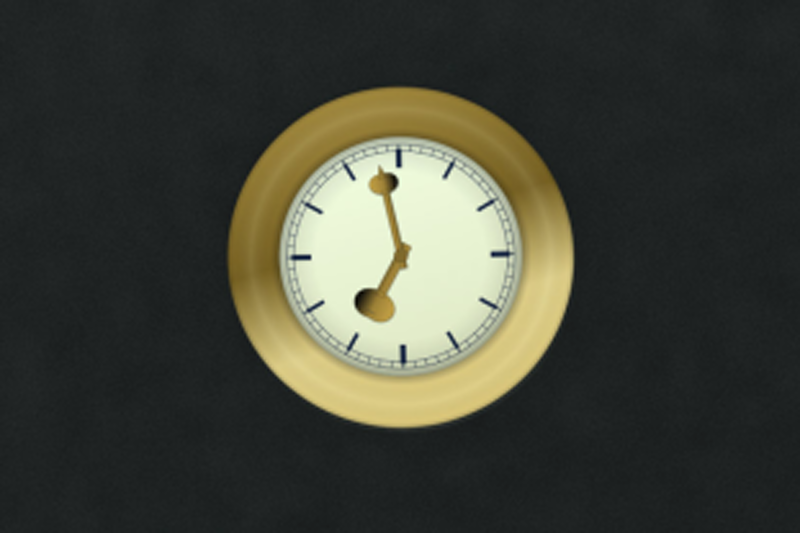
6.58
